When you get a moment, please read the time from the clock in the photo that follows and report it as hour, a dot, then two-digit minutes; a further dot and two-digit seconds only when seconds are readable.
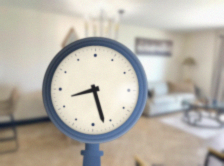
8.27
